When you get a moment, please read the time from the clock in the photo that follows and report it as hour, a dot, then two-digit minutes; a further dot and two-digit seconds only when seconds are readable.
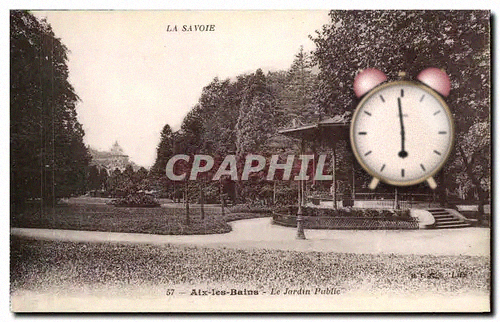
5.59
